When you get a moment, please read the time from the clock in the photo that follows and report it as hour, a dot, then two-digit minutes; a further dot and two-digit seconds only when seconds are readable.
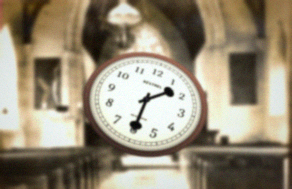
1.30
